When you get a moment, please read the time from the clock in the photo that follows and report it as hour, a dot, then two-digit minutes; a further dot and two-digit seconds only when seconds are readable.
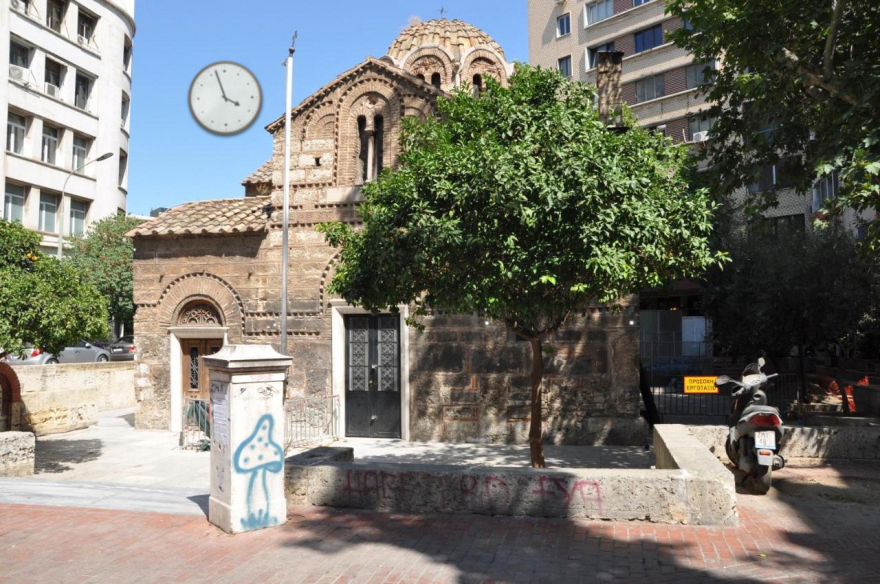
3.57
